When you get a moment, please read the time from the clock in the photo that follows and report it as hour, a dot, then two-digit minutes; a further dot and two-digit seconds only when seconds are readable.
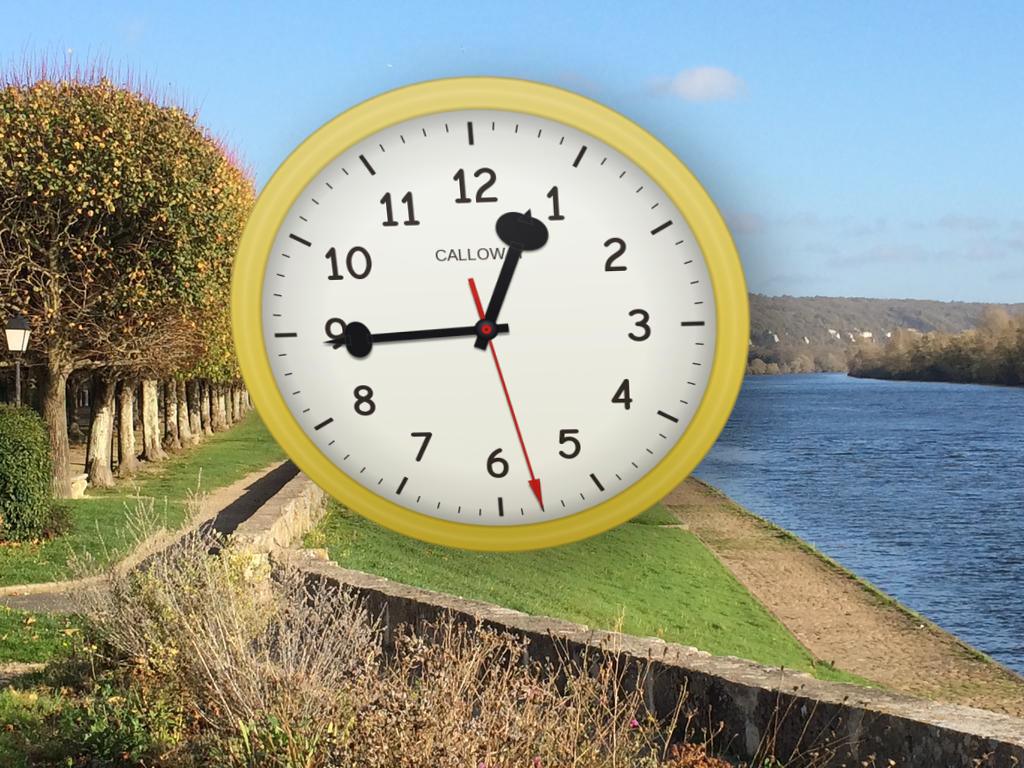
12.44.28
